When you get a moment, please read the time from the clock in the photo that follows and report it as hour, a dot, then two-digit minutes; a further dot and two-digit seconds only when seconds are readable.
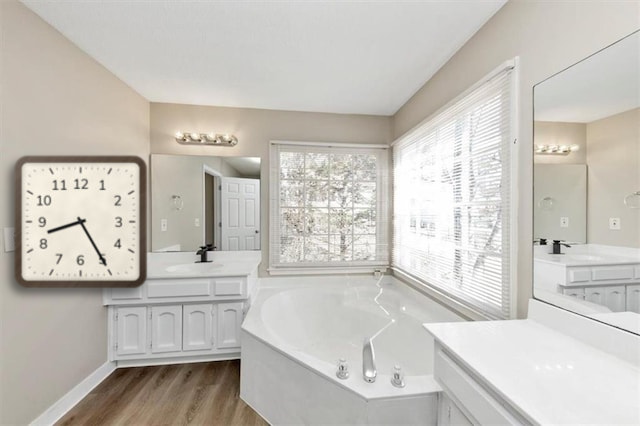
8.25
